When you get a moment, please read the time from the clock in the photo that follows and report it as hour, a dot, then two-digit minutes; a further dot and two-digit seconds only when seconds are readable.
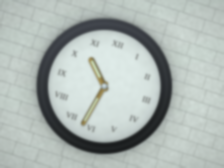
10.32
